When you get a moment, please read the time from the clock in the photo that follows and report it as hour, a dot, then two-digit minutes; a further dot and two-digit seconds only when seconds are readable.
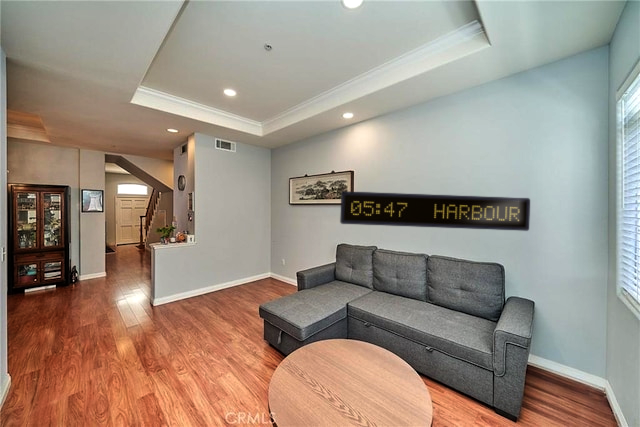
5.47
